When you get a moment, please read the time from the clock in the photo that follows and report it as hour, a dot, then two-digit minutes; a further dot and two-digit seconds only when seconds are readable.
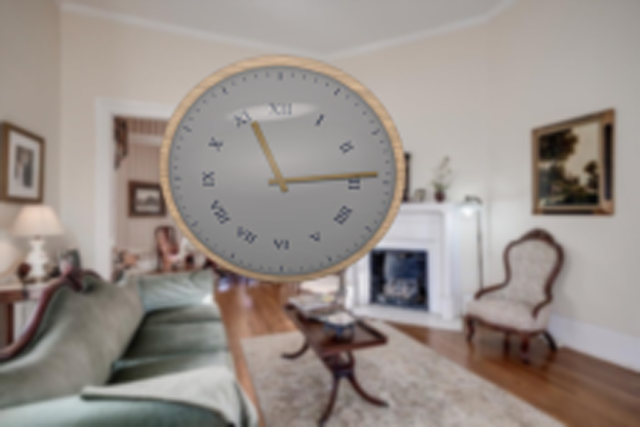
11.14
